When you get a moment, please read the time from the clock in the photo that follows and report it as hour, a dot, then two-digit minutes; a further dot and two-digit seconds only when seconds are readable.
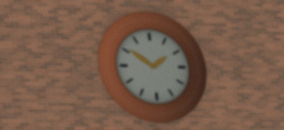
1.51
